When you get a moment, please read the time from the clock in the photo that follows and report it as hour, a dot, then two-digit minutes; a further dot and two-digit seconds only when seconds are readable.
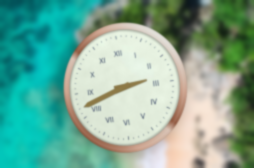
2.42
